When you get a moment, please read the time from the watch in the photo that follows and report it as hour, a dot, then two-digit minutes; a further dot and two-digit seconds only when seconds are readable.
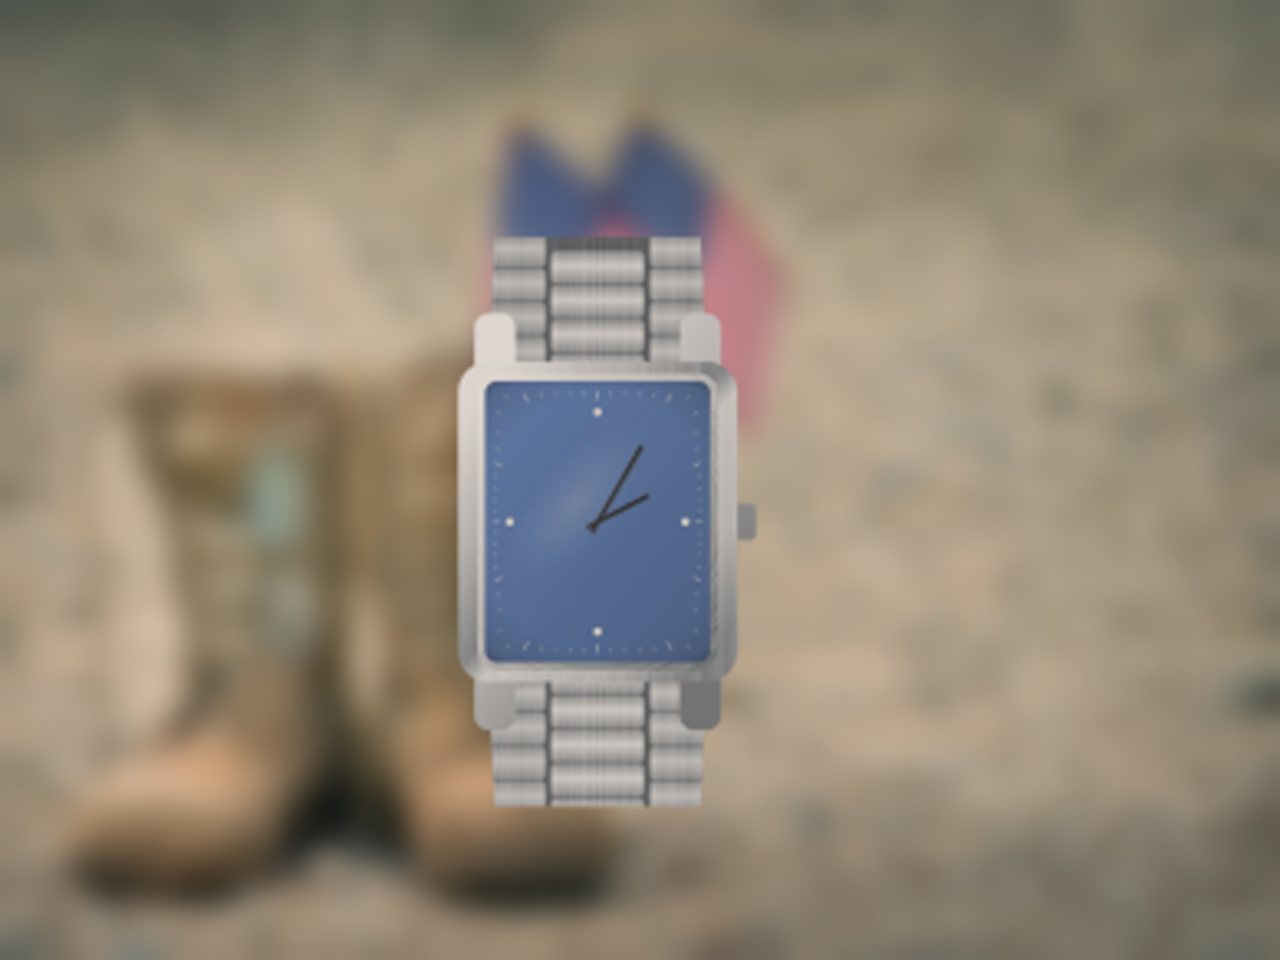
2.05
